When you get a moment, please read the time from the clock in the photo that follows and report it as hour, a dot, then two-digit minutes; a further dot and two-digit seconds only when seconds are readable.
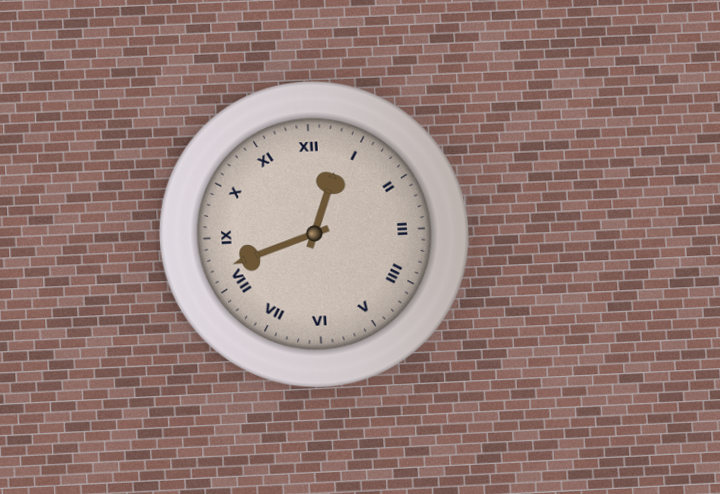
12.42
